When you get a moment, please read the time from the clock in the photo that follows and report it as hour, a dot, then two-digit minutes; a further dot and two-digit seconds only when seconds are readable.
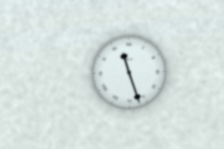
11.27
